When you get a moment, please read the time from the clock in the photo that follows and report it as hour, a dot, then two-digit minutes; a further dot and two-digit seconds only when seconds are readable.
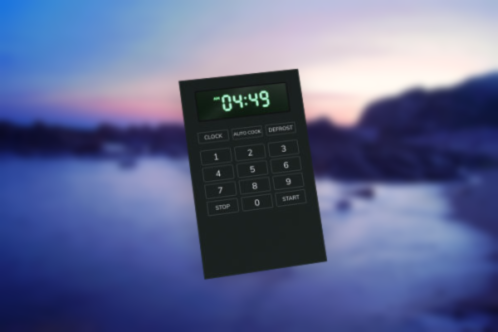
4.49
